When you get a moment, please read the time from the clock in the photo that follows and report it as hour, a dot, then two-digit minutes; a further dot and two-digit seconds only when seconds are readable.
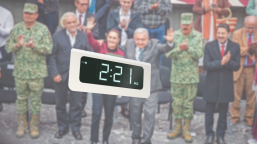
2.21
